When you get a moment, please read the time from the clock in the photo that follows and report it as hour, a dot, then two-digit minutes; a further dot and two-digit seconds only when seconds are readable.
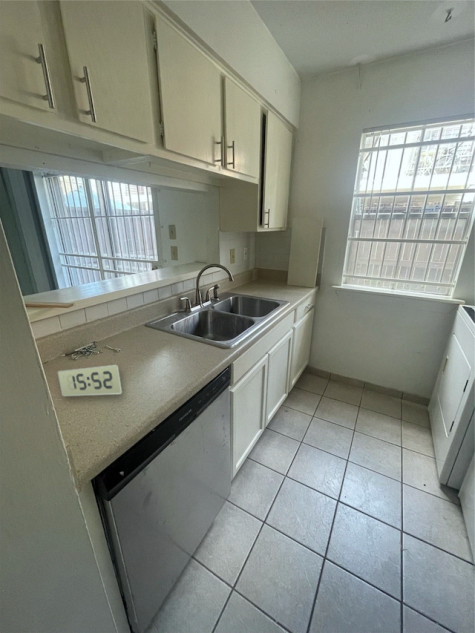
15.52
